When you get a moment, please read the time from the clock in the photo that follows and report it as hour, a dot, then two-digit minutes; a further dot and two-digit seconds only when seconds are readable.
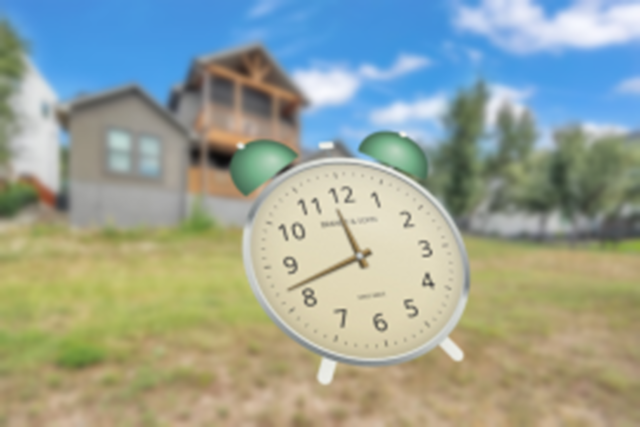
11.42
